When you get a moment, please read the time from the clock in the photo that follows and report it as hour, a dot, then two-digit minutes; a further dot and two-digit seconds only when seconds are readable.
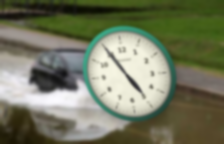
4.55
